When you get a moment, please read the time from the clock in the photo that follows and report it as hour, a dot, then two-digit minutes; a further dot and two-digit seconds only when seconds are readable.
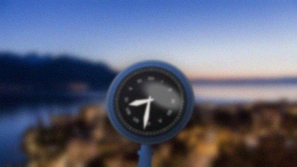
8.31
